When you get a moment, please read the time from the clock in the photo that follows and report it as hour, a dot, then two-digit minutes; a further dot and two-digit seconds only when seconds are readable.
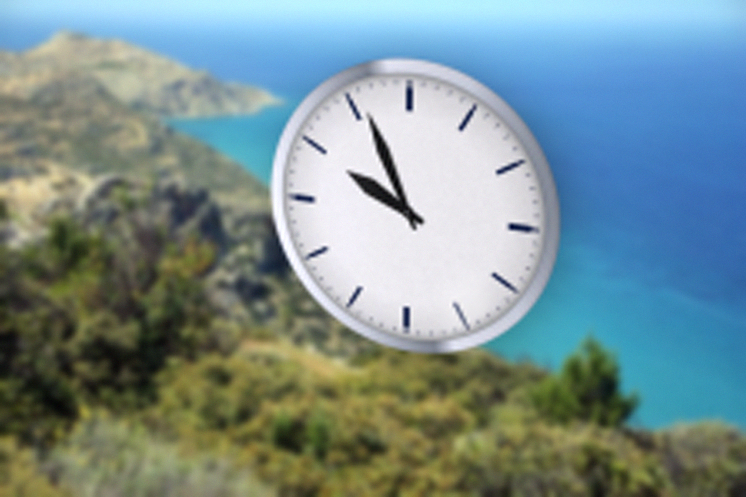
9.56
